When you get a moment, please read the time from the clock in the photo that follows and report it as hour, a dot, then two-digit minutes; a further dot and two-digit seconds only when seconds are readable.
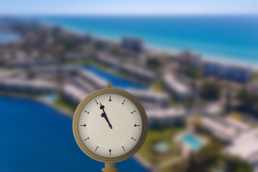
10.56
